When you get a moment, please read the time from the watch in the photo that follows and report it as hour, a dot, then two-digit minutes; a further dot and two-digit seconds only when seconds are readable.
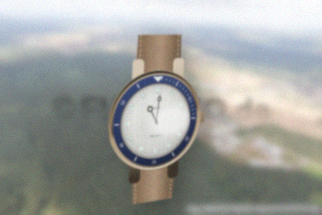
11.01
